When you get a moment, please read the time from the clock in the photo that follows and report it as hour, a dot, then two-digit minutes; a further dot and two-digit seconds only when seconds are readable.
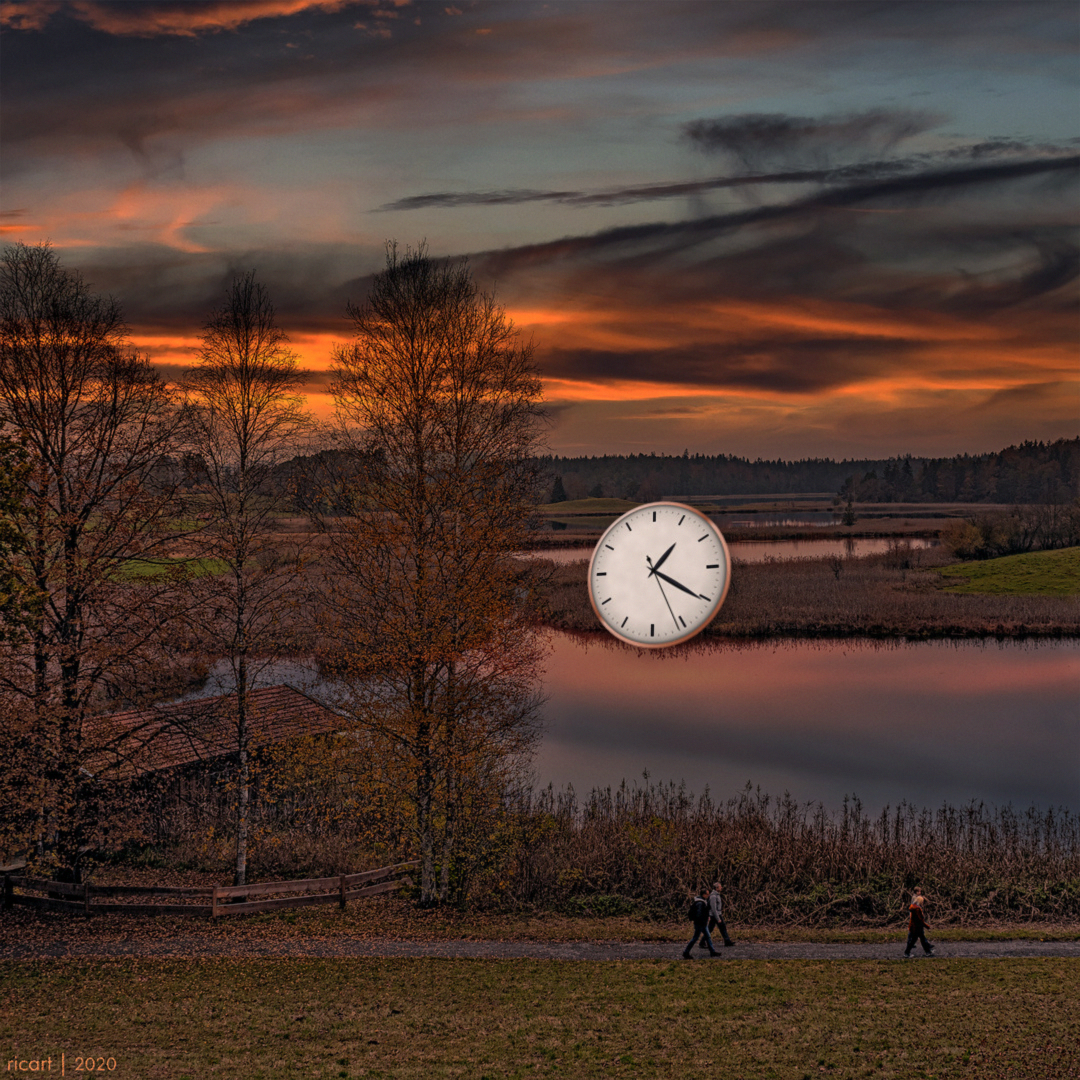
1.20.26
